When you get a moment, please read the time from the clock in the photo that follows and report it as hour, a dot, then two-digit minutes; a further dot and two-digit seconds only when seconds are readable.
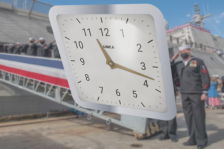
11.18
